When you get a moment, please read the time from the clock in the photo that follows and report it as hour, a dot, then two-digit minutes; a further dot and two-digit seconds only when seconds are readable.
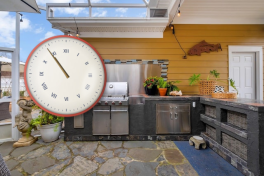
10.54
